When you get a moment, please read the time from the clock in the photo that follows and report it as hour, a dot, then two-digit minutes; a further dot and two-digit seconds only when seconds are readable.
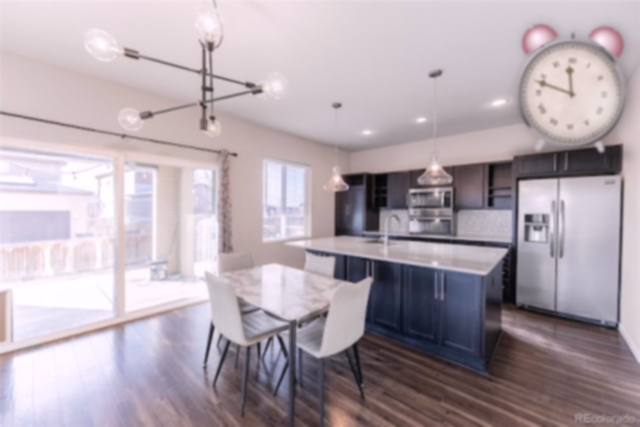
11.48
